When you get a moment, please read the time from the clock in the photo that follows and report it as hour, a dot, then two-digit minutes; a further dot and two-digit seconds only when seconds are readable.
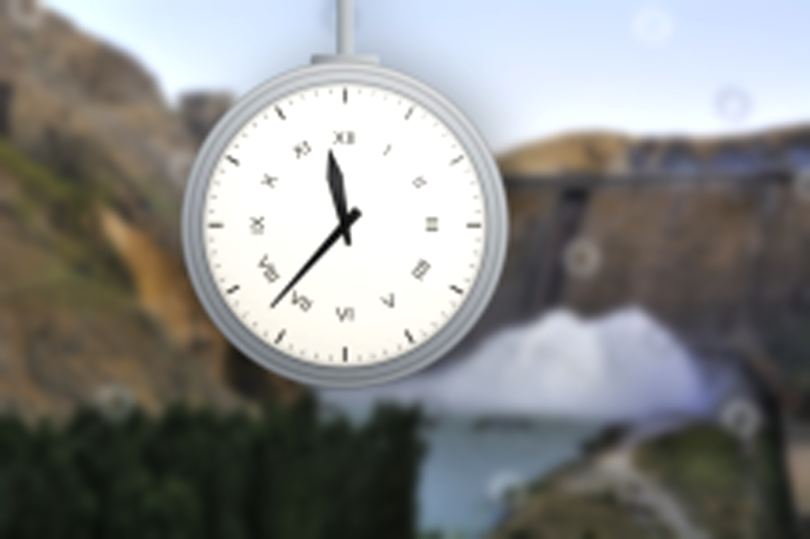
11.37
